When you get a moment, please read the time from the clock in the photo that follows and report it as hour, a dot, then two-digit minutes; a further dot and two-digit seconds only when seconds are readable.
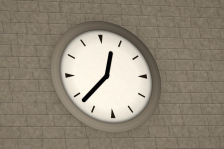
12.38
